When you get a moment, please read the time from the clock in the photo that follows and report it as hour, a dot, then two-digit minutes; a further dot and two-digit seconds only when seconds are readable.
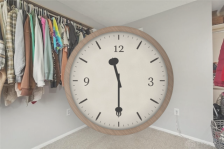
11.30
